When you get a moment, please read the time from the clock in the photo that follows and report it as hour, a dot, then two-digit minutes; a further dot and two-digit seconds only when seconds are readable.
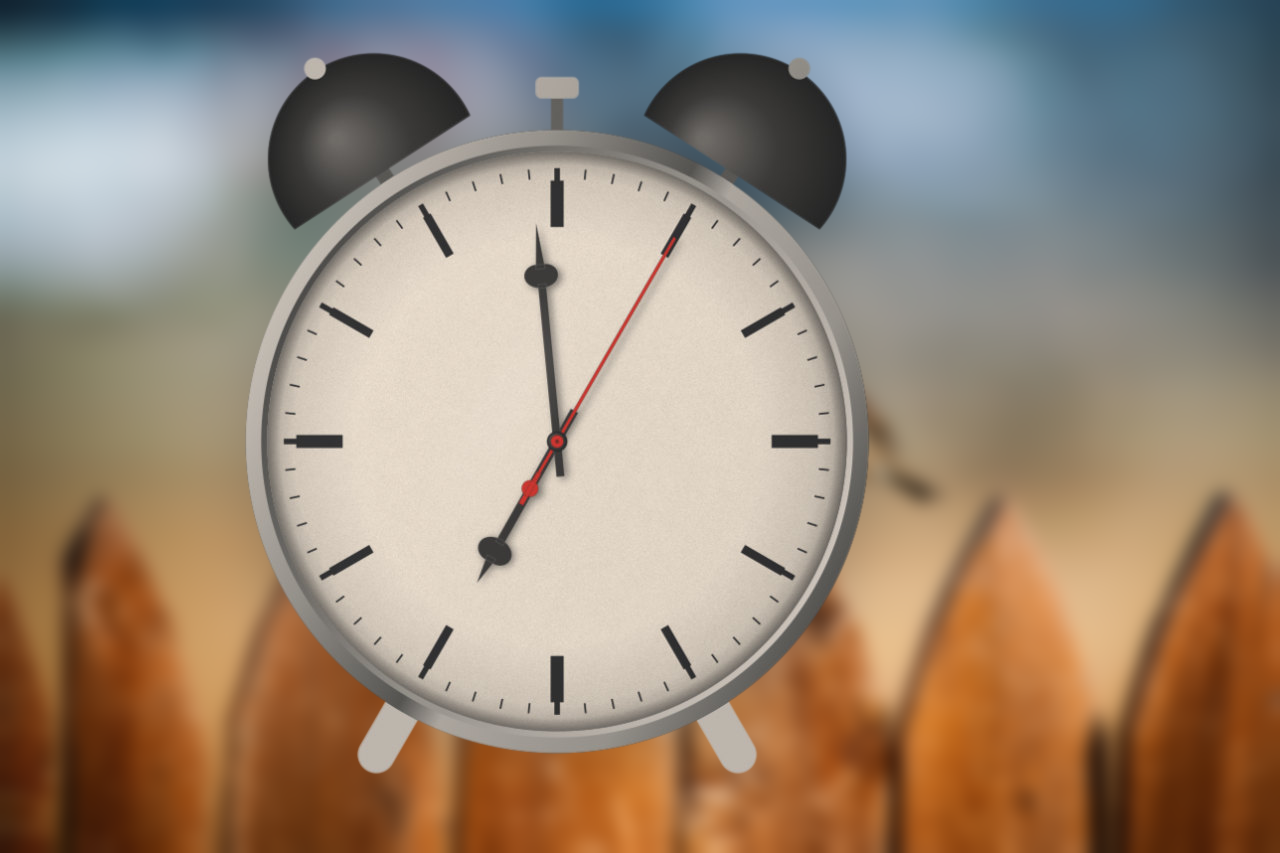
6.59.05
